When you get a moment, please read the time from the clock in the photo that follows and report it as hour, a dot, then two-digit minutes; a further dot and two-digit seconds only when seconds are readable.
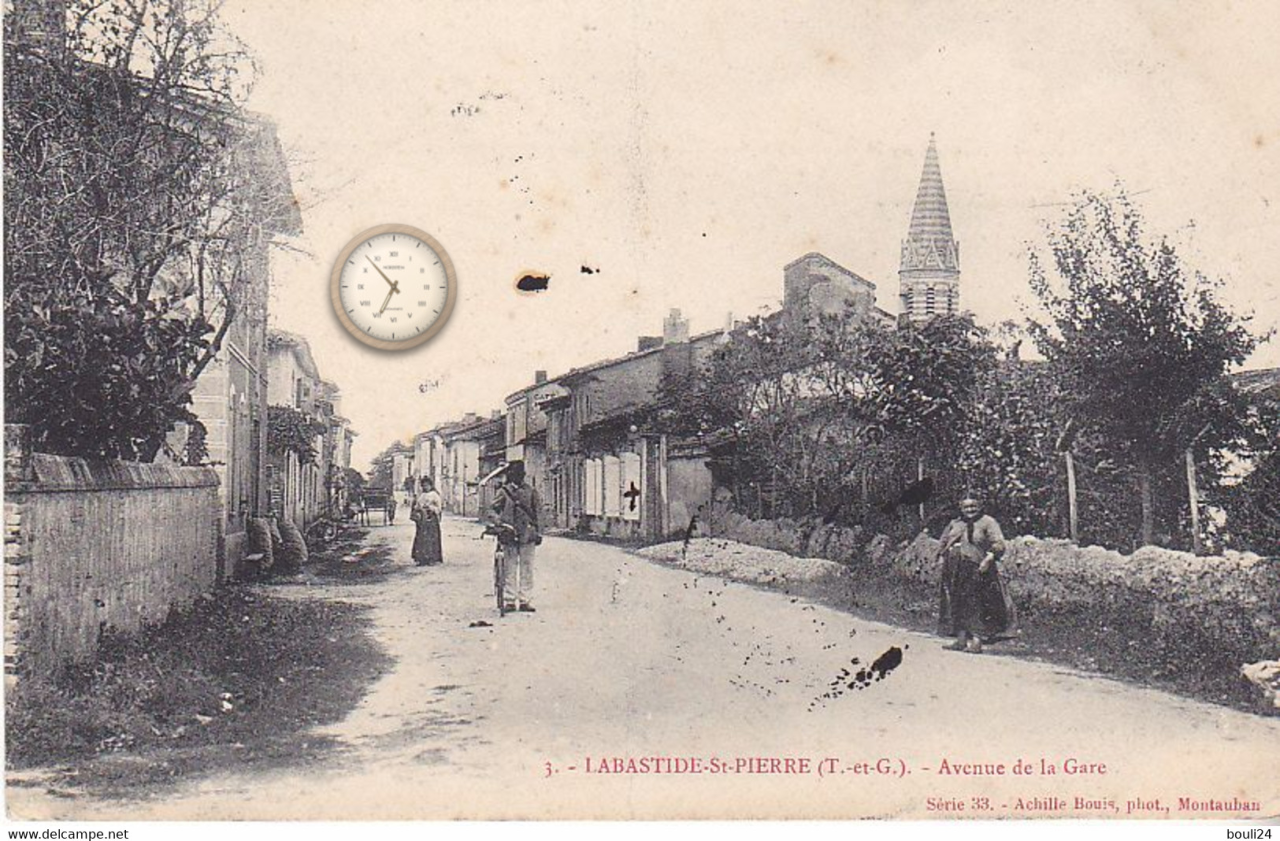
6.53
